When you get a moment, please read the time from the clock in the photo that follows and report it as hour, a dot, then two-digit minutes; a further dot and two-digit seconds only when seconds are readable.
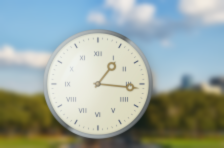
1.16
